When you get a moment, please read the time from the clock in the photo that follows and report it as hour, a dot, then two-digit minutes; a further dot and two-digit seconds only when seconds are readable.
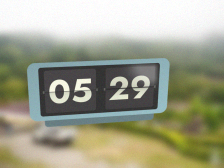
5.29
